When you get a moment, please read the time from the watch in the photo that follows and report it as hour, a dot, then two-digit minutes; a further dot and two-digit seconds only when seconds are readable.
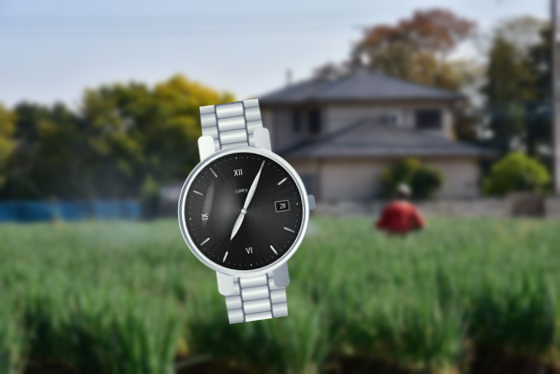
7.05
